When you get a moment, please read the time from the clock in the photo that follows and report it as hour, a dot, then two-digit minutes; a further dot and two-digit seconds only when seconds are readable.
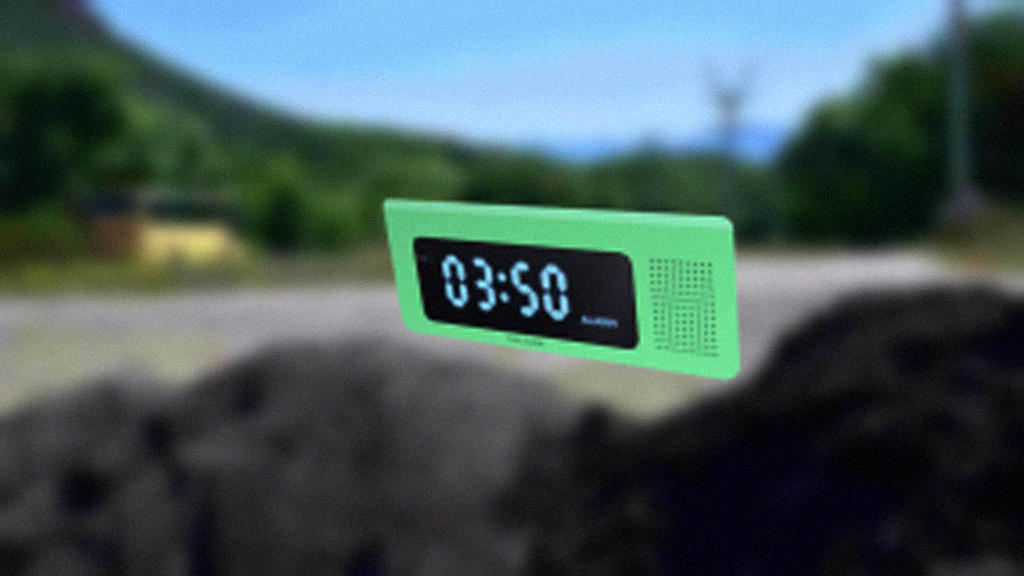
3.50
